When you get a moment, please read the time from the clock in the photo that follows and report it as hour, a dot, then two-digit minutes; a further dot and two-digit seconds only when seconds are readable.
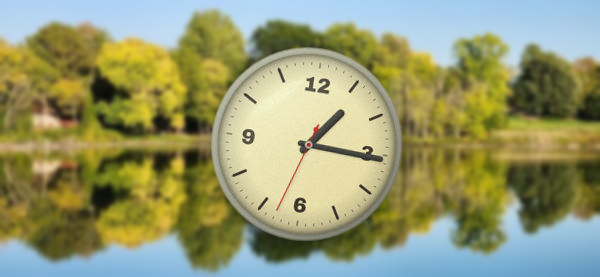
1.15.33
